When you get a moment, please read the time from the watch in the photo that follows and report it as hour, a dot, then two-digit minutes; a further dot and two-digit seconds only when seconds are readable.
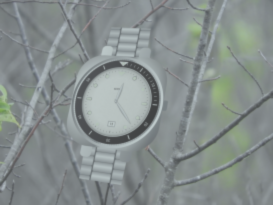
12.23
